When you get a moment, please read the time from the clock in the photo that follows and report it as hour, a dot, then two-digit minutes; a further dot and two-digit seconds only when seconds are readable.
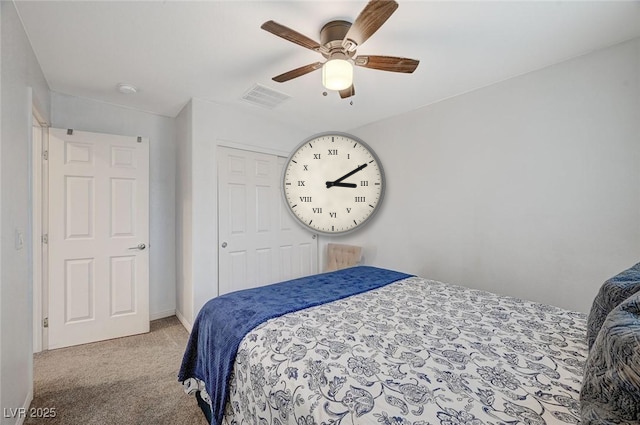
3.10
